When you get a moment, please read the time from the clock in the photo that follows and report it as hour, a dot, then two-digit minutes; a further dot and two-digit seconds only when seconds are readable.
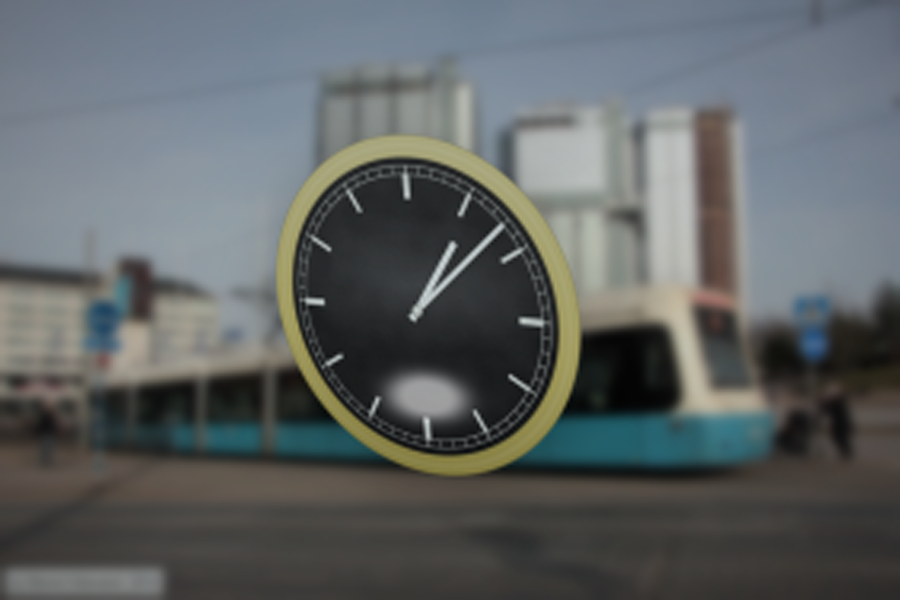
1.08
